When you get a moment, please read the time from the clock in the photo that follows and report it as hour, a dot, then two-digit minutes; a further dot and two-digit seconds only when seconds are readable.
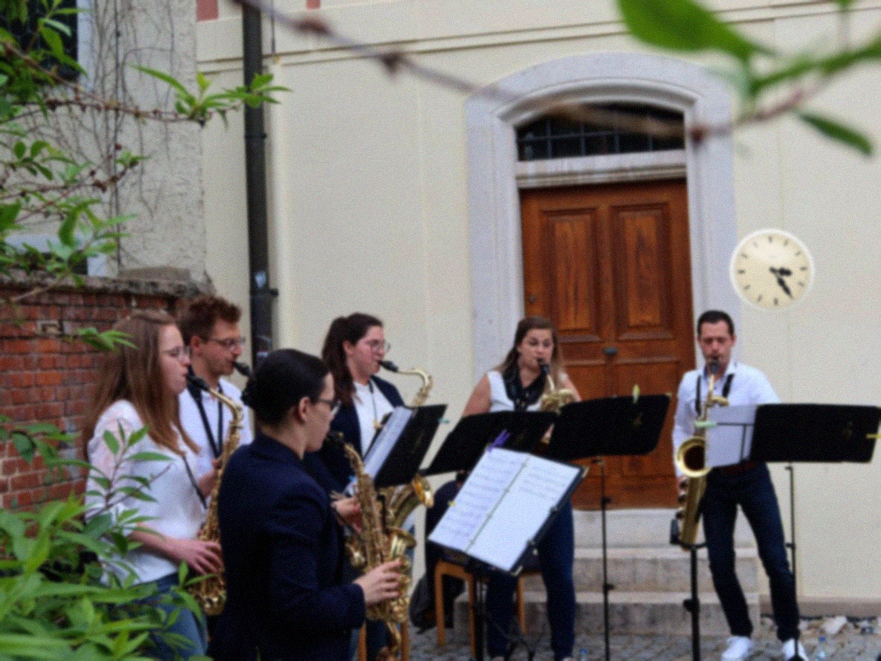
3.25
